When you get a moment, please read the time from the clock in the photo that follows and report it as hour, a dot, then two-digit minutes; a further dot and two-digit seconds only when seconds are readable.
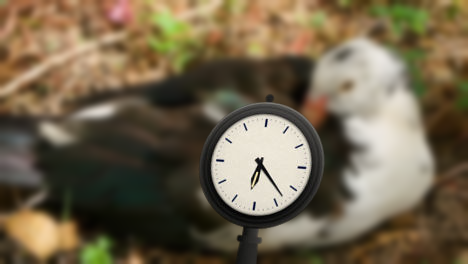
6.23
